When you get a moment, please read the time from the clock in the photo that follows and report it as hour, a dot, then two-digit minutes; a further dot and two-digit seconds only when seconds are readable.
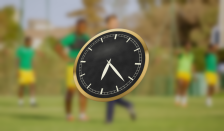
6.22
